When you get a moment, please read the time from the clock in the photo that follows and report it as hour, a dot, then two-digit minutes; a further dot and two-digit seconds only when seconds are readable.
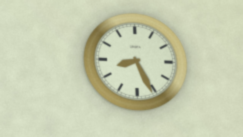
8.26
